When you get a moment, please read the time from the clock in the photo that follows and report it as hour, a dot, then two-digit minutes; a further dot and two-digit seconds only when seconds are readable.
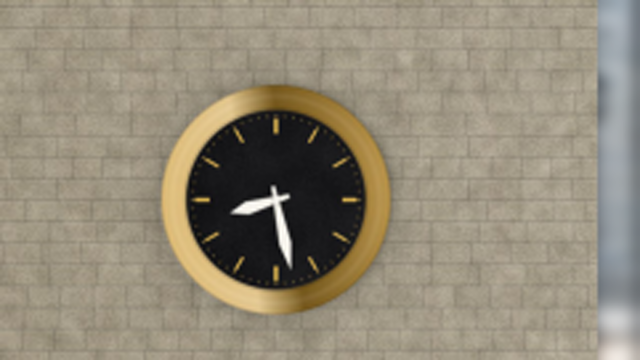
8.28
